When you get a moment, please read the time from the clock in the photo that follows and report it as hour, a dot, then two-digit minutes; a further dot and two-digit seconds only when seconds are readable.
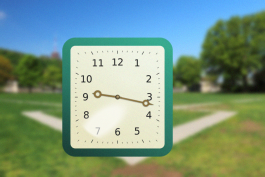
9.17
